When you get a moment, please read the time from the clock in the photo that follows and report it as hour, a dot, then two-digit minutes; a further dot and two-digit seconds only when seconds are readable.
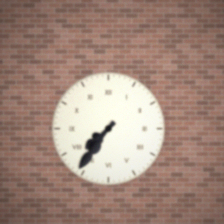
7.36
